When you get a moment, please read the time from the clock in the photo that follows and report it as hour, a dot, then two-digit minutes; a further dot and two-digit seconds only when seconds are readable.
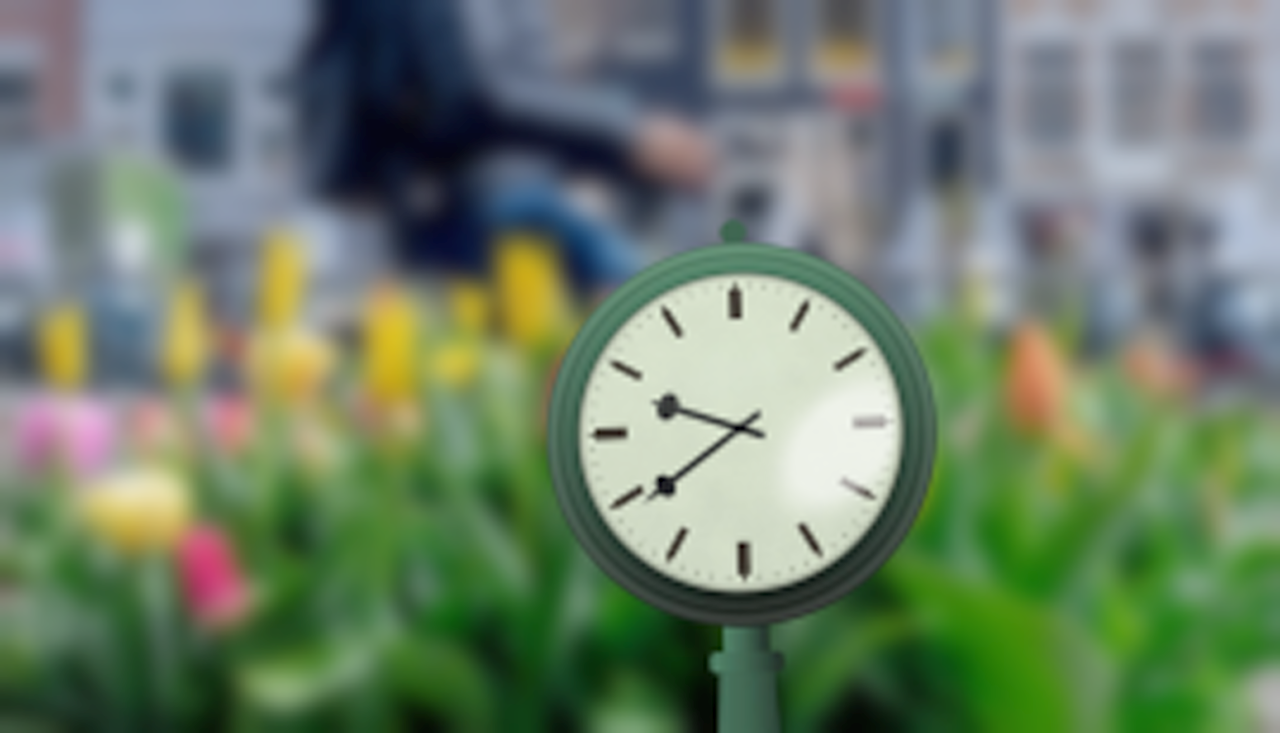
9.39
